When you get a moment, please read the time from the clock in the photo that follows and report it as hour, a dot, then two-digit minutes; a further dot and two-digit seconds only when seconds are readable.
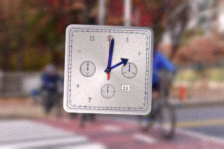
2.01
